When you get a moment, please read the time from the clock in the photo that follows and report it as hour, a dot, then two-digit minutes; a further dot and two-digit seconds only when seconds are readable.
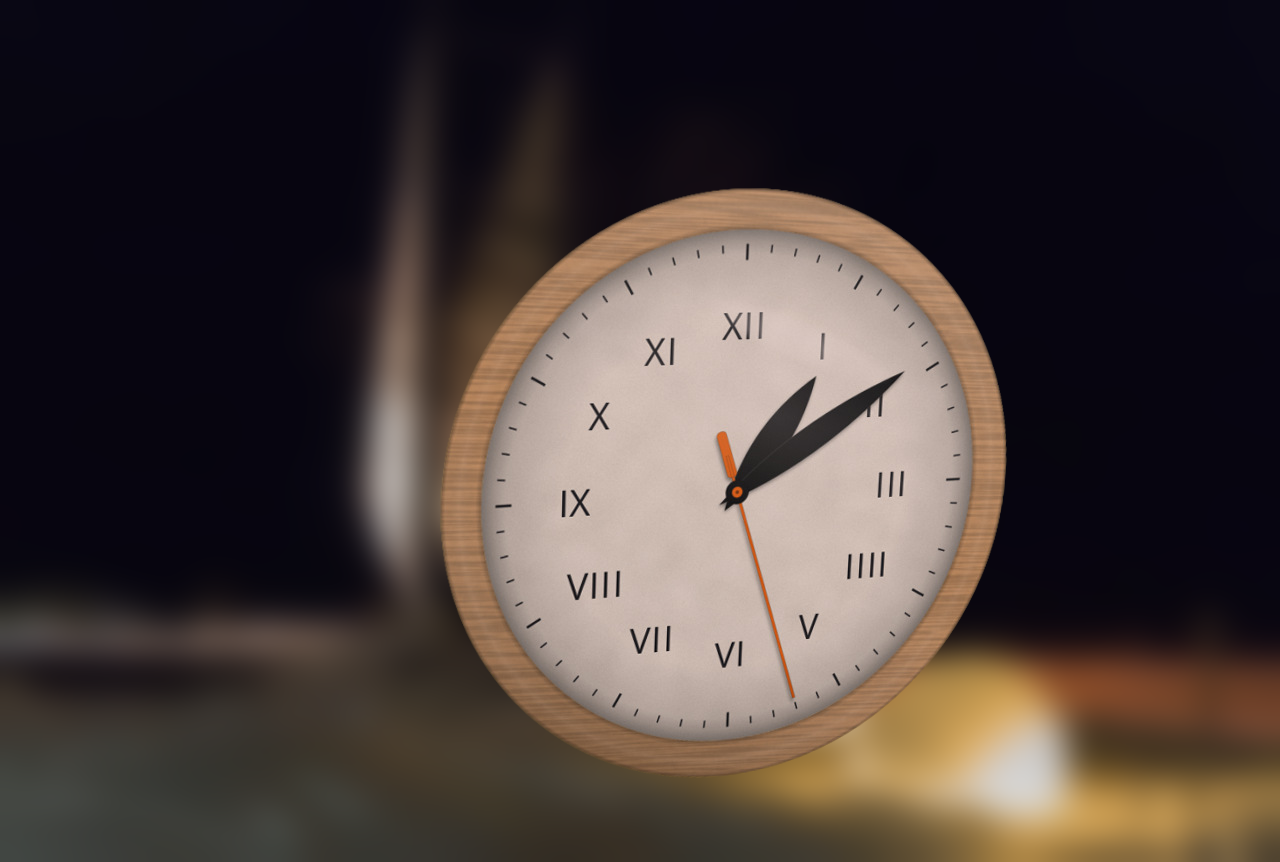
1.09.27
